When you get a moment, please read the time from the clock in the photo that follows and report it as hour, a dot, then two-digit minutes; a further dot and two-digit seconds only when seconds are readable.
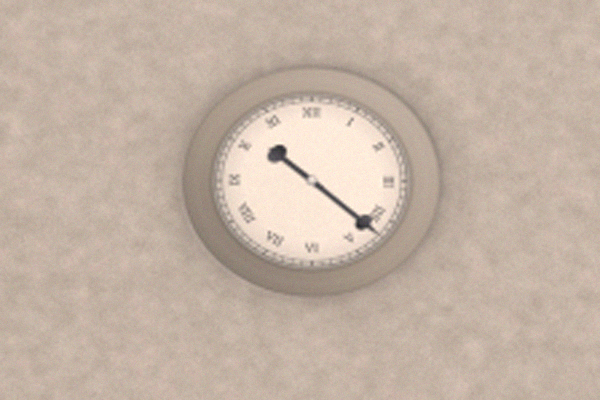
10.22
